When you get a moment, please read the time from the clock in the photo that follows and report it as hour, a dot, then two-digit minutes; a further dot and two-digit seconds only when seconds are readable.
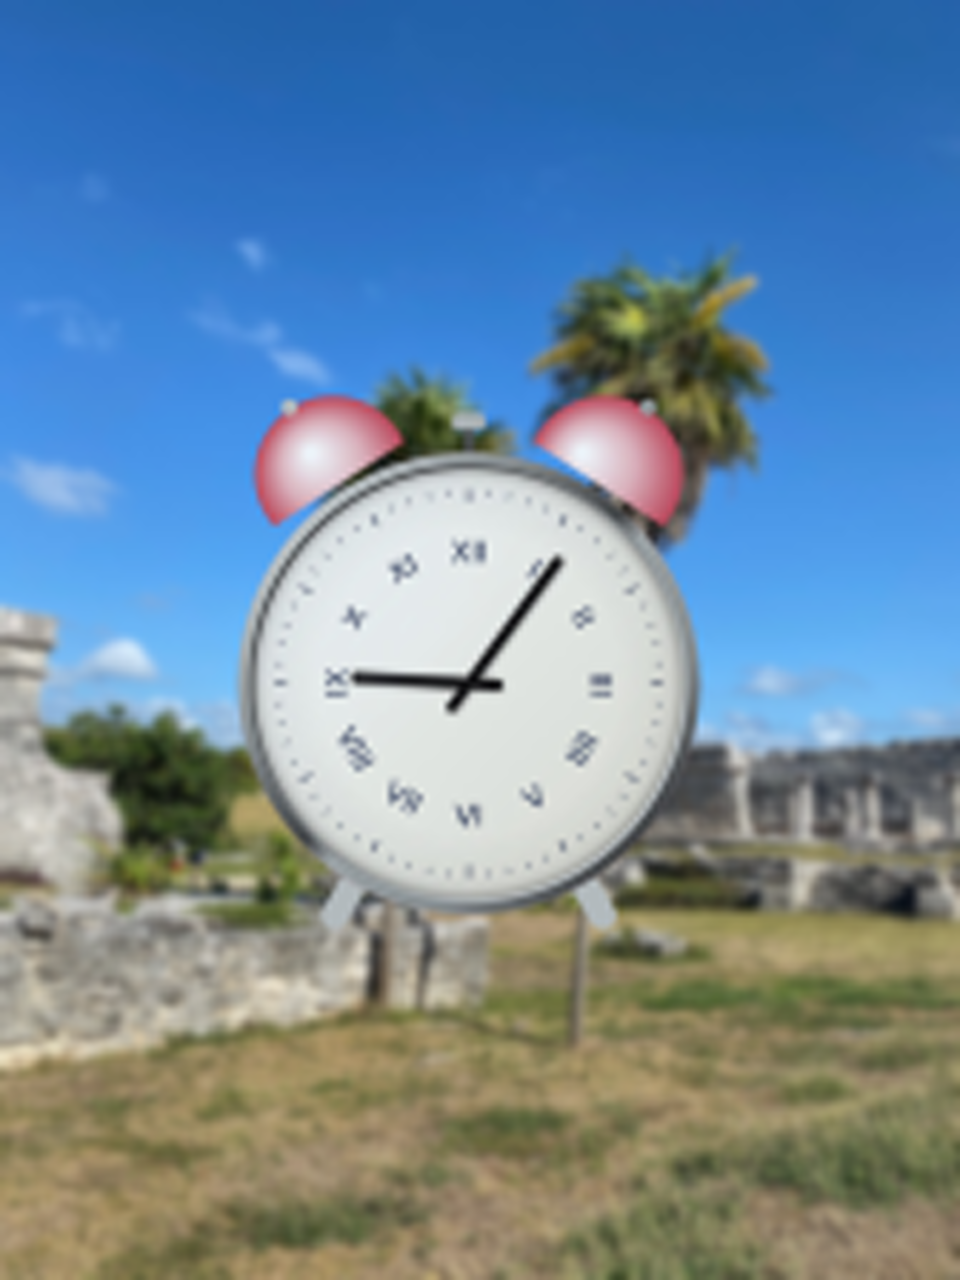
9.06
